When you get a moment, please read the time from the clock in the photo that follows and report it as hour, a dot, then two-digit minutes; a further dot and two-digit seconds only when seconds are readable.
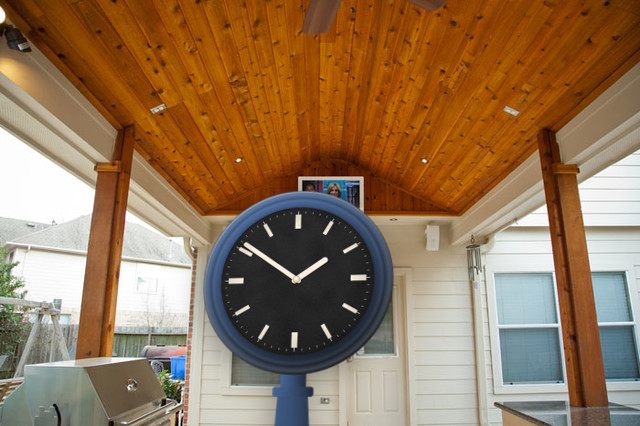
1.51
